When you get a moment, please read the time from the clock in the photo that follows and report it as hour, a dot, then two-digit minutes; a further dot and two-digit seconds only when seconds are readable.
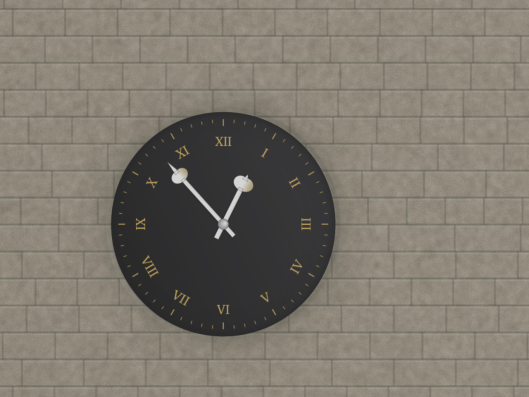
12.53
